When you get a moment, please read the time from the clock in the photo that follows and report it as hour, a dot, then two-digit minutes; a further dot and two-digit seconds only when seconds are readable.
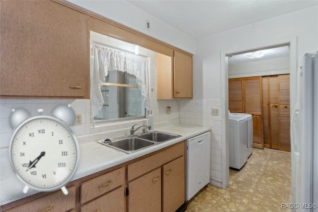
7.38
